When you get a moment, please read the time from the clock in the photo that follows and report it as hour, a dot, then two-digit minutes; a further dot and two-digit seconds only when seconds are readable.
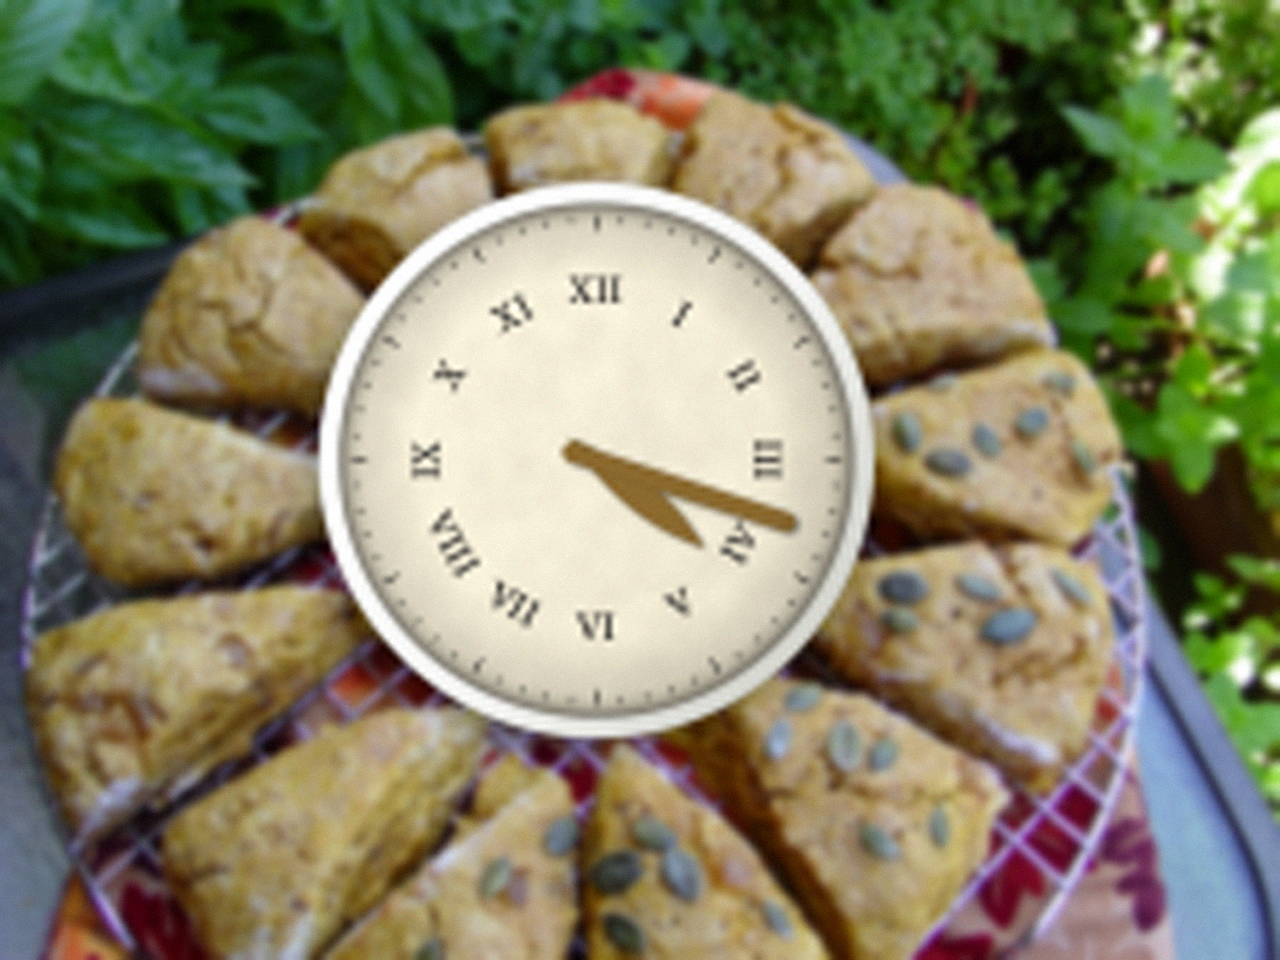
4.18
